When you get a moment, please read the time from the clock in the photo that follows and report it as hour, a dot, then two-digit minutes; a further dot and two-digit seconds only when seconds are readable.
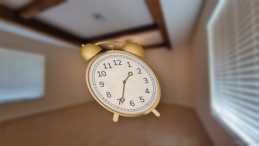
1.34
